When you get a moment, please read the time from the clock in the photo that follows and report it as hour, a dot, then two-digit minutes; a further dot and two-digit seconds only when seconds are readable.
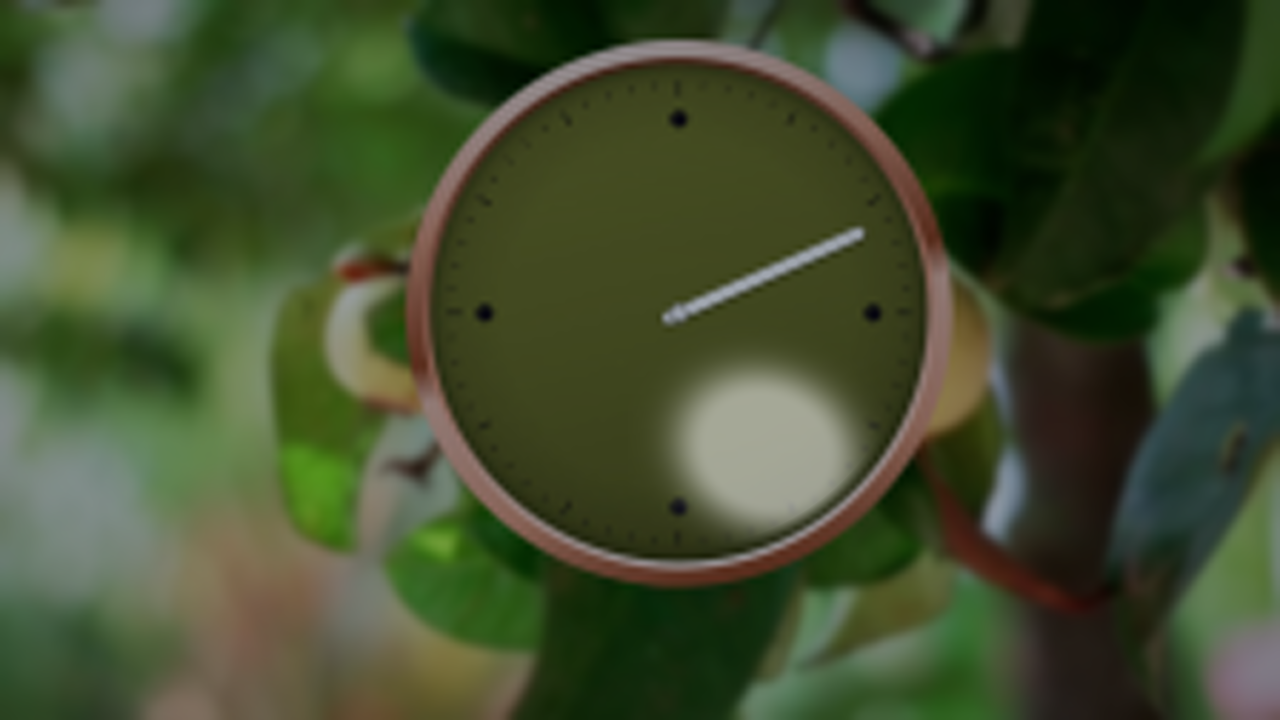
2.11
